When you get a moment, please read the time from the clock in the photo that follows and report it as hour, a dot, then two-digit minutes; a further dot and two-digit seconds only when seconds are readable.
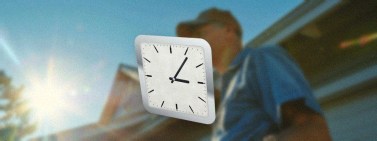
3.06
